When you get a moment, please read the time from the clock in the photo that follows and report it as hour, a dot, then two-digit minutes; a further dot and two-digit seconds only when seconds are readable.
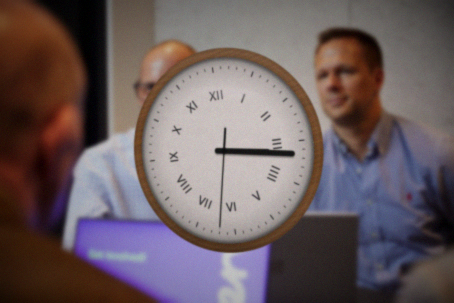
3.16.32
